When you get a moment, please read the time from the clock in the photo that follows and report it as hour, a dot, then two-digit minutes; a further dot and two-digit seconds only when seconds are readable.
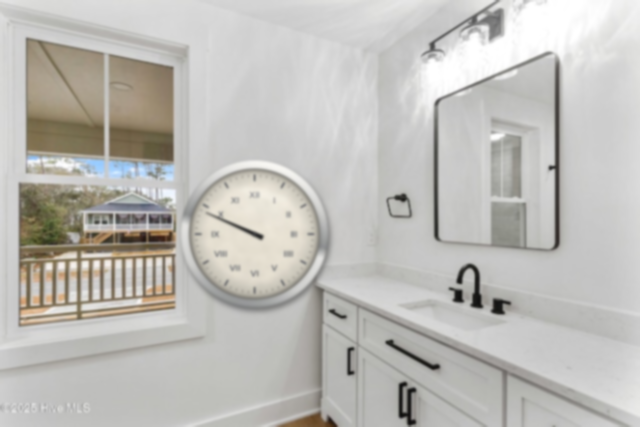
9.49
